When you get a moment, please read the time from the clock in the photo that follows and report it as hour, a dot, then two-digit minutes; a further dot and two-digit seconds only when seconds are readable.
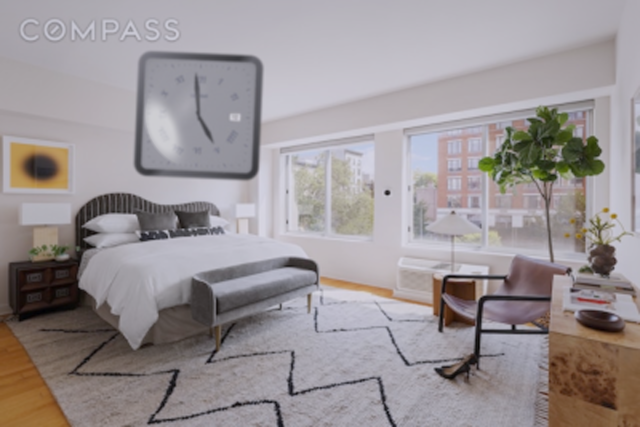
4.59
